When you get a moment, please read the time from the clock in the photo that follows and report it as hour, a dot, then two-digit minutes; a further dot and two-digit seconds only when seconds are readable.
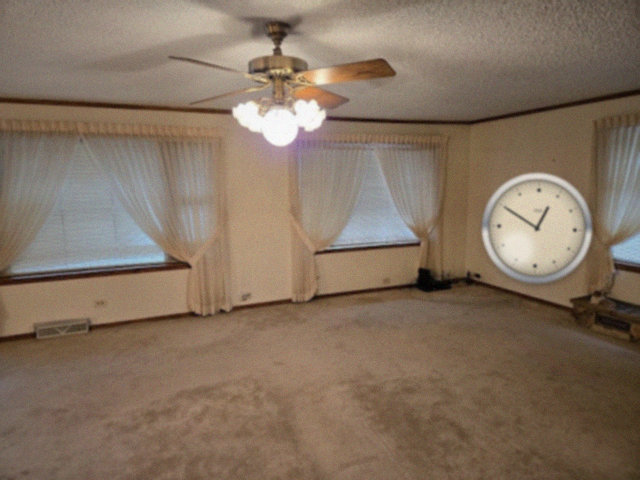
12.50
